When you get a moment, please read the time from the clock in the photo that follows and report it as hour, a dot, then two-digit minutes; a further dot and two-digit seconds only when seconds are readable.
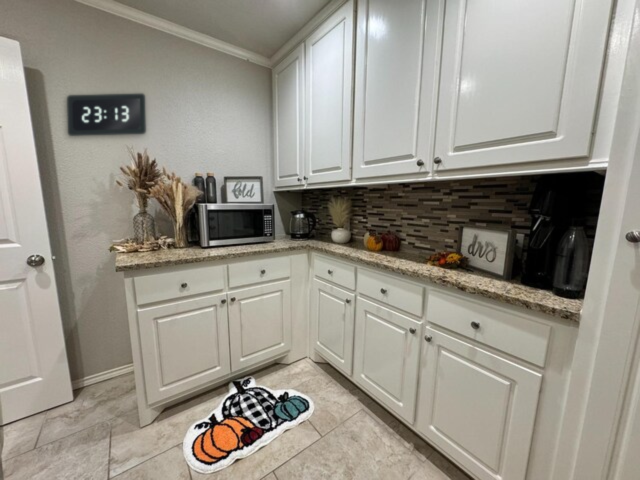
23.13
